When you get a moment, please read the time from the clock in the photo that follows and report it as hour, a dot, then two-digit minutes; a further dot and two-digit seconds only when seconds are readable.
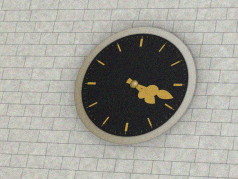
4.18
